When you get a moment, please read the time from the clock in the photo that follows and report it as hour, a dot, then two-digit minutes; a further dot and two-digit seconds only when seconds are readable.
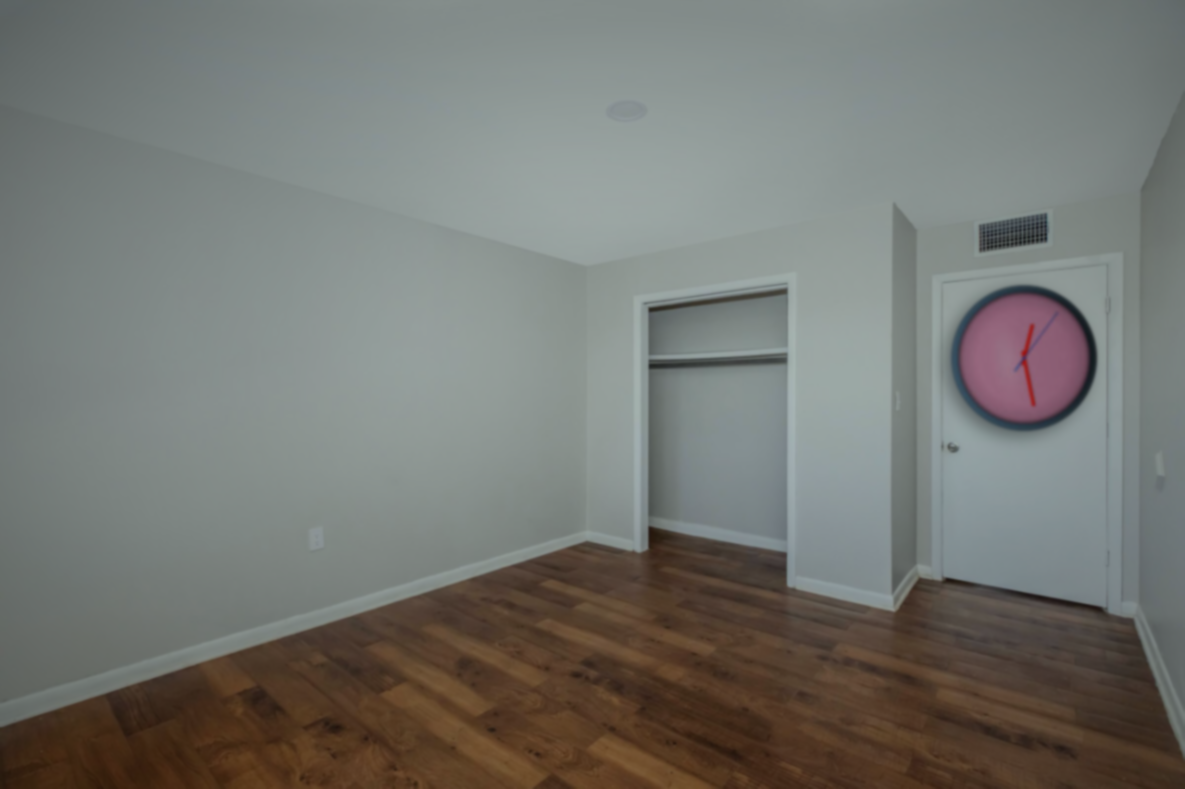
12.28.06
